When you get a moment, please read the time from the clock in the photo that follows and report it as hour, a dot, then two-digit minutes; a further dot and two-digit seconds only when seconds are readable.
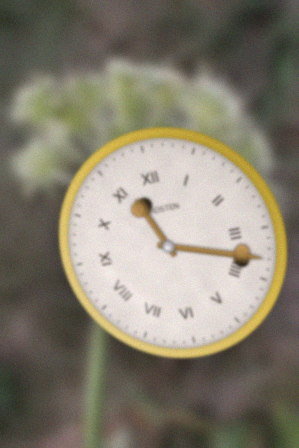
11.18
